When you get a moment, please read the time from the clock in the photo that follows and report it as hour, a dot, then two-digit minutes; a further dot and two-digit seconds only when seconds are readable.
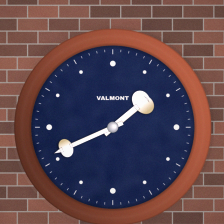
1.41
